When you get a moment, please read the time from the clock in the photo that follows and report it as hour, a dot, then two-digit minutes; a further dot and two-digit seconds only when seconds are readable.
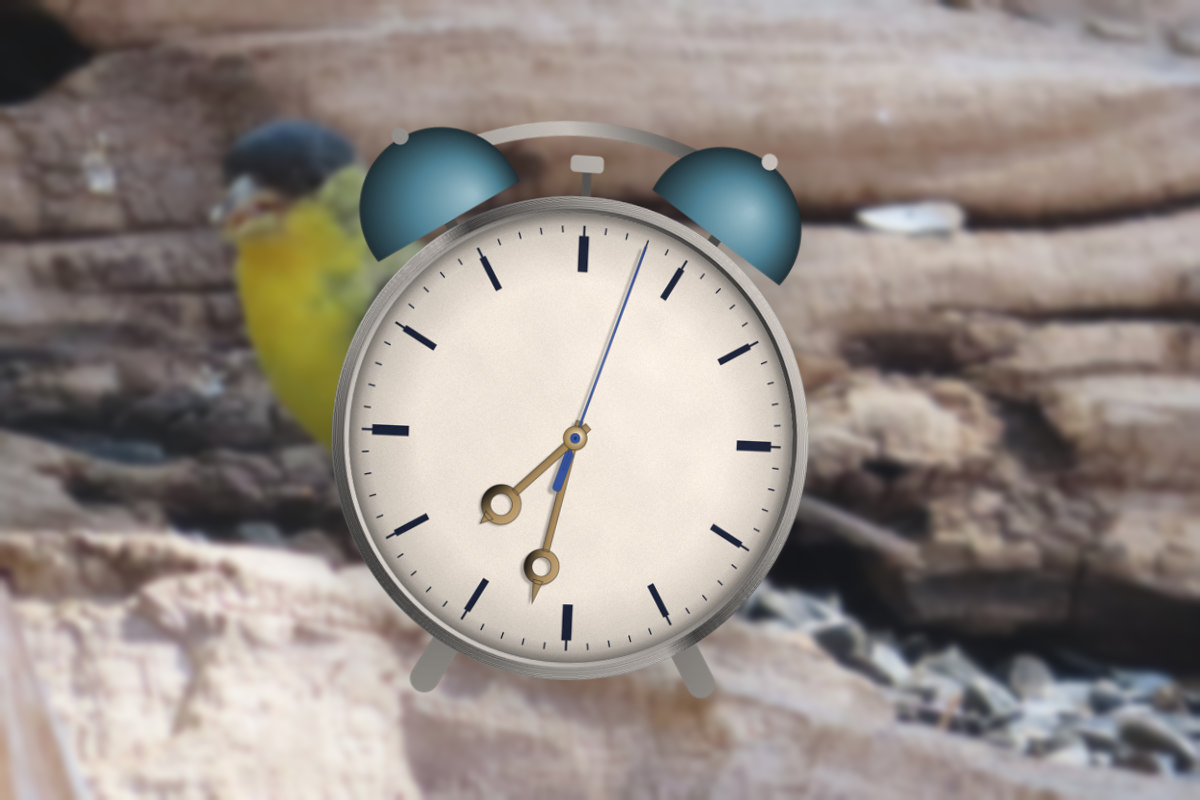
7.32.03
